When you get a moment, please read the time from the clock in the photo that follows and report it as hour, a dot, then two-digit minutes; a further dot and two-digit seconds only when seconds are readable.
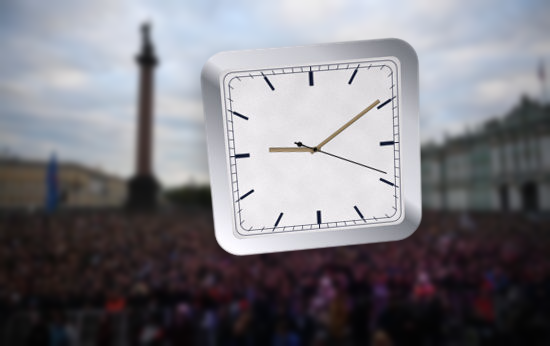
9.09.19
